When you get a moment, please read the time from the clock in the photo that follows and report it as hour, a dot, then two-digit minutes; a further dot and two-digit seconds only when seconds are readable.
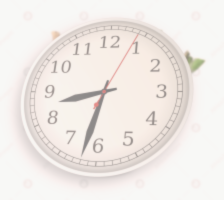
8.32.04
